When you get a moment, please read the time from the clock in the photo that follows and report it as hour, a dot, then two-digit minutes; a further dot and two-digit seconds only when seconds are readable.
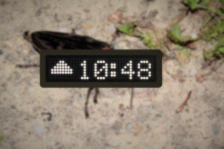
10.48
